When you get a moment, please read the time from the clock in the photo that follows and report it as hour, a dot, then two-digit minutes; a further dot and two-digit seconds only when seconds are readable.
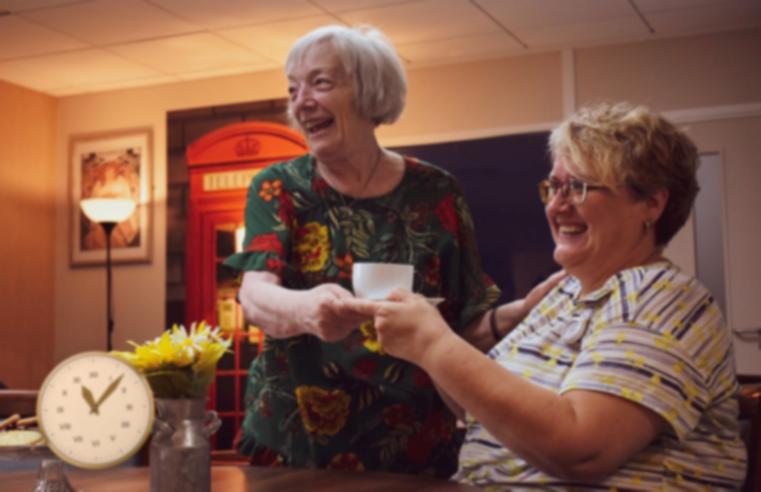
11.07
